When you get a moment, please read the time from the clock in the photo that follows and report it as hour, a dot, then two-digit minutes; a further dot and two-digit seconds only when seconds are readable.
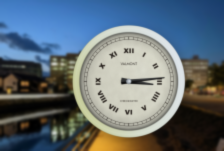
3.14
